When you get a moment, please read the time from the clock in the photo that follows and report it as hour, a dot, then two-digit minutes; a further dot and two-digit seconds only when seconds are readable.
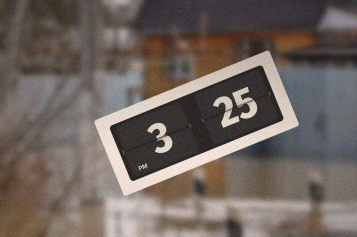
3.25
